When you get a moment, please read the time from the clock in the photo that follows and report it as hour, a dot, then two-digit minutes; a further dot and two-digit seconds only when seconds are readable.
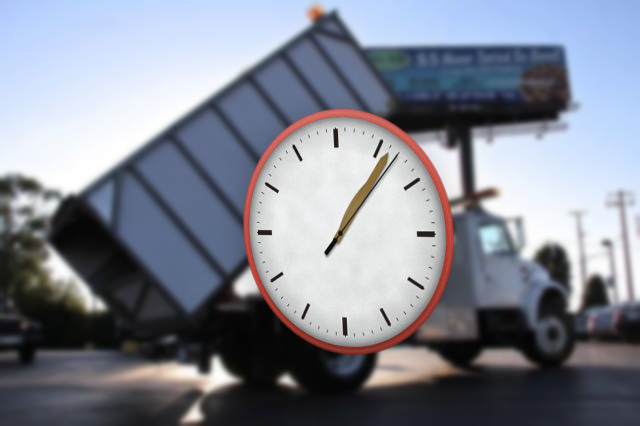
1.06.07
